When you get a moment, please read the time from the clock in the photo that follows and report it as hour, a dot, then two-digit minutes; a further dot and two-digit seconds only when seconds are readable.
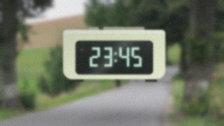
23.45
